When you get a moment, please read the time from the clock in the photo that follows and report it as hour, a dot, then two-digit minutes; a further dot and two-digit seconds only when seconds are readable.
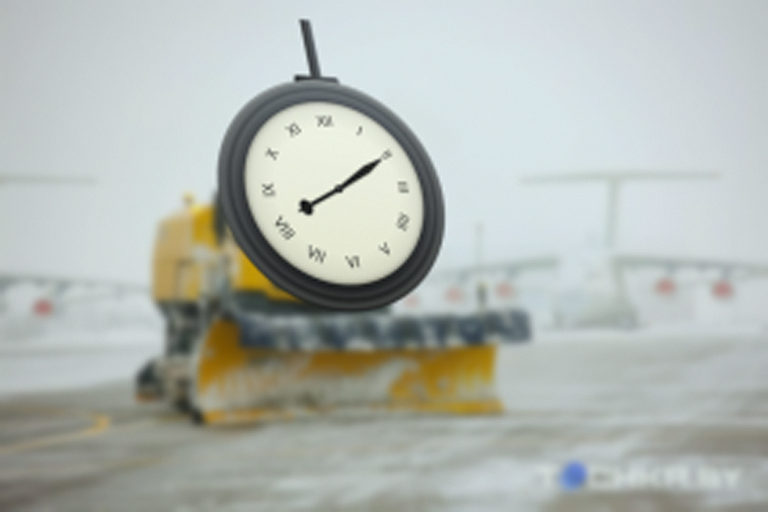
8.10
